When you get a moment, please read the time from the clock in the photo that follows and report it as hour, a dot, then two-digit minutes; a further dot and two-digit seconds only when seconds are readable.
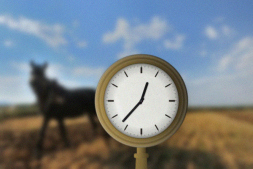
12.37
